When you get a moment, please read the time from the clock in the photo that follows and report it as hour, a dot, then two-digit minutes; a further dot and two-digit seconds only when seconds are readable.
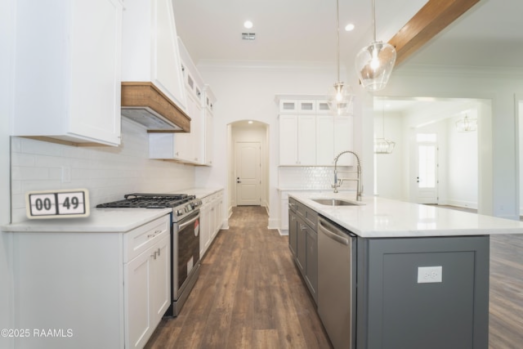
0.49
